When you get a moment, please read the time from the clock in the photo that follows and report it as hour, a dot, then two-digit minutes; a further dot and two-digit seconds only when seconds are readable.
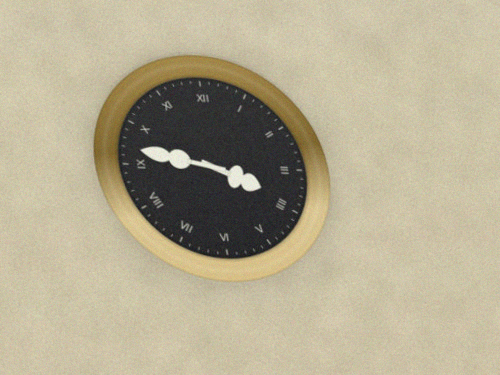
3.47
